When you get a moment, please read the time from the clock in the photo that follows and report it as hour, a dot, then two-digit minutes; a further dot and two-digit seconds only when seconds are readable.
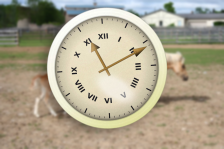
11.11
